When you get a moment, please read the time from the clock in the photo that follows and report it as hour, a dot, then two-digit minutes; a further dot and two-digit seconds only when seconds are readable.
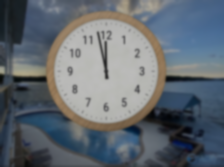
11.58
